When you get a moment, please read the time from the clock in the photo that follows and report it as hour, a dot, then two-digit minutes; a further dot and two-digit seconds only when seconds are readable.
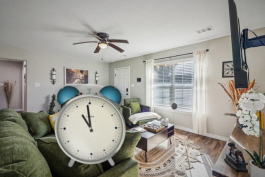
10.59
